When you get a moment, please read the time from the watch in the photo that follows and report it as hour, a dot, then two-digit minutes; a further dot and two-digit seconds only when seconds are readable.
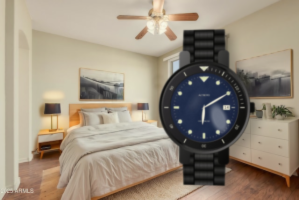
6.10
